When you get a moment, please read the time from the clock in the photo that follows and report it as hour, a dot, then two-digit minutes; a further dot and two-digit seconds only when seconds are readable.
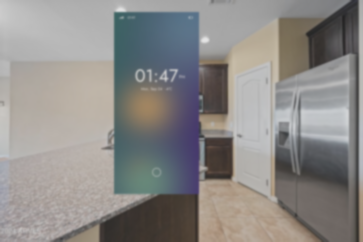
1.47
